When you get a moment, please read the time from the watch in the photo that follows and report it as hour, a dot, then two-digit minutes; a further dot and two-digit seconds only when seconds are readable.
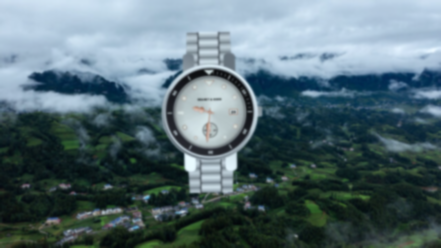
9.31
